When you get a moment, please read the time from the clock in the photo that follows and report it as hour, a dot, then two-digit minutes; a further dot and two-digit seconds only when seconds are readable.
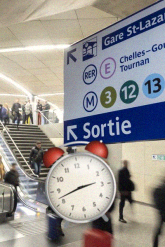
2.42
